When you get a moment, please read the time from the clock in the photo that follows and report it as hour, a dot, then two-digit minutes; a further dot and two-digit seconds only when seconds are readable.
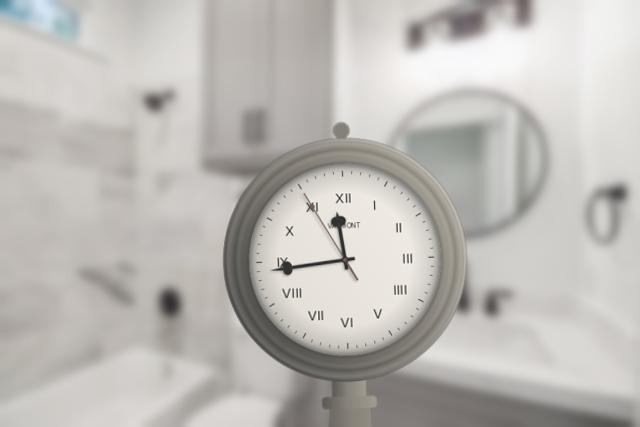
11.43.55
